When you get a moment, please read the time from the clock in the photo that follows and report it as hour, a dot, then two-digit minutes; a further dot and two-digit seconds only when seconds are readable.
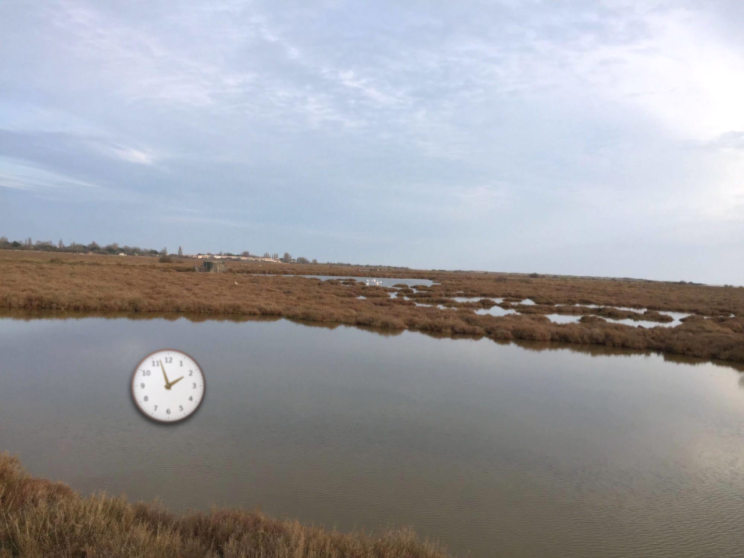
1.57
